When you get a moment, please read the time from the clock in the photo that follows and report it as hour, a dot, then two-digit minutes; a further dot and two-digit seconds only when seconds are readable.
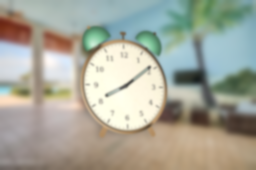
8.09
